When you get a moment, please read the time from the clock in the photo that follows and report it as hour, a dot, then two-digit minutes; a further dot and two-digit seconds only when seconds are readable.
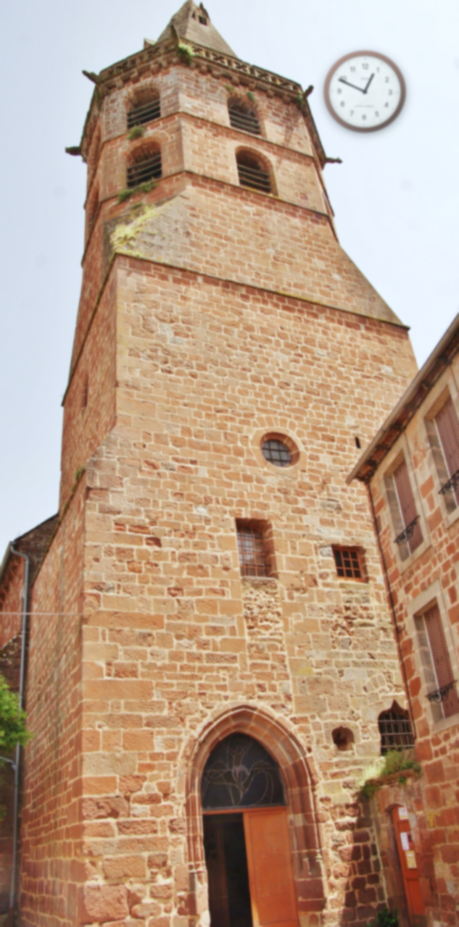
12.49
